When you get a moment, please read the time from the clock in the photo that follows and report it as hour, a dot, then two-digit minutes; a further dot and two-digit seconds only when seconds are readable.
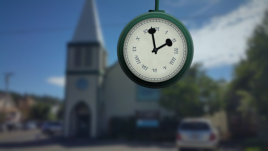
1.58
